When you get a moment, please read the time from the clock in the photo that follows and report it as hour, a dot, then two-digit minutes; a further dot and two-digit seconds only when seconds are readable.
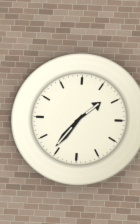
1.36
